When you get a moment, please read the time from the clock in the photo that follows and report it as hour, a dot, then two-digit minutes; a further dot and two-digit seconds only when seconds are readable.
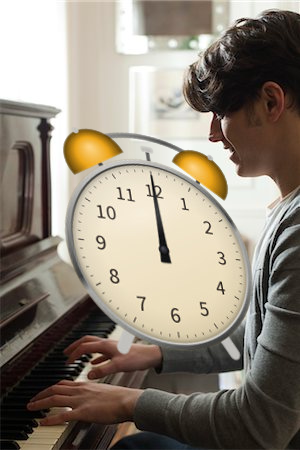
12.00
